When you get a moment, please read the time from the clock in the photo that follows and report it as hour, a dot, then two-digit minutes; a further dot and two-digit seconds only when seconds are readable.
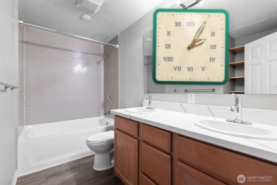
2.05
